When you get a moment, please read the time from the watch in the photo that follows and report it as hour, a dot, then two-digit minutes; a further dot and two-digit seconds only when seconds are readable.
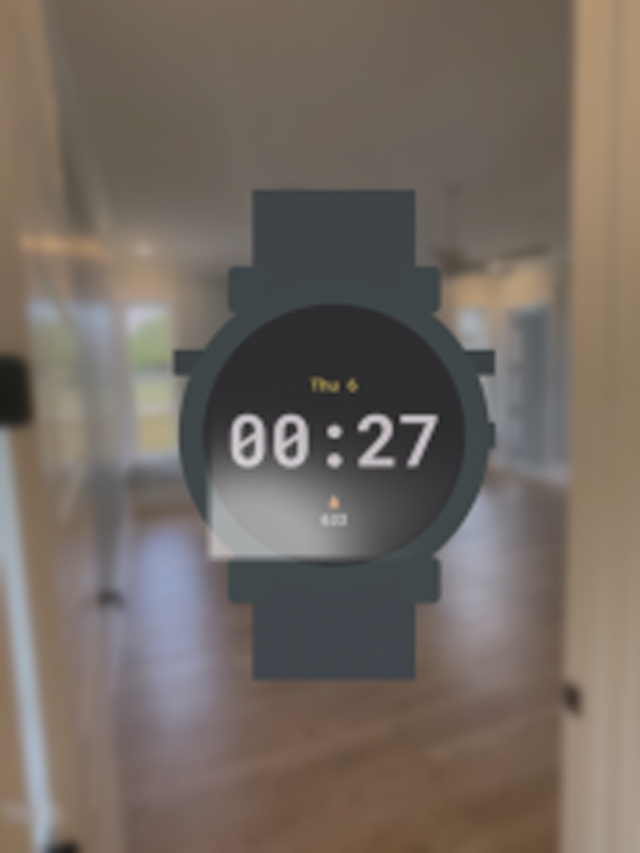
0.27
